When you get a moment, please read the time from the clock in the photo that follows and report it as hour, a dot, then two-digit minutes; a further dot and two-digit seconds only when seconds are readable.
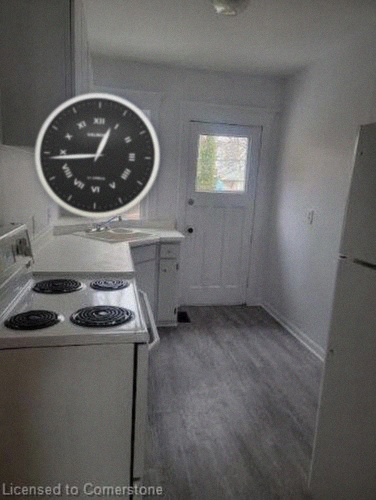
12.44
